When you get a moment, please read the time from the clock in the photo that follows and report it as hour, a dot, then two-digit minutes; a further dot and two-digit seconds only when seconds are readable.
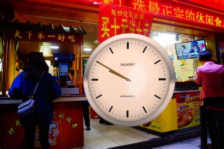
9.50
